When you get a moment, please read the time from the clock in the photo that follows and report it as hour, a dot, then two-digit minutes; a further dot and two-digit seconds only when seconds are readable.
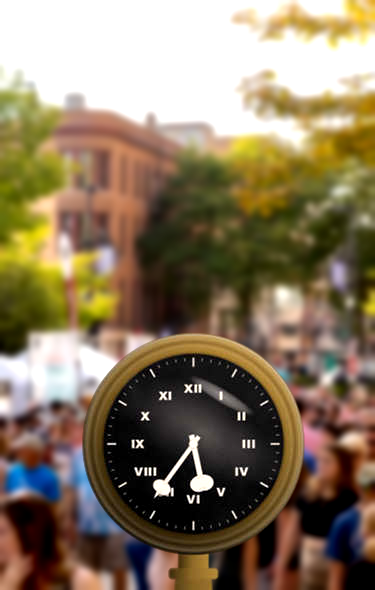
5.36
